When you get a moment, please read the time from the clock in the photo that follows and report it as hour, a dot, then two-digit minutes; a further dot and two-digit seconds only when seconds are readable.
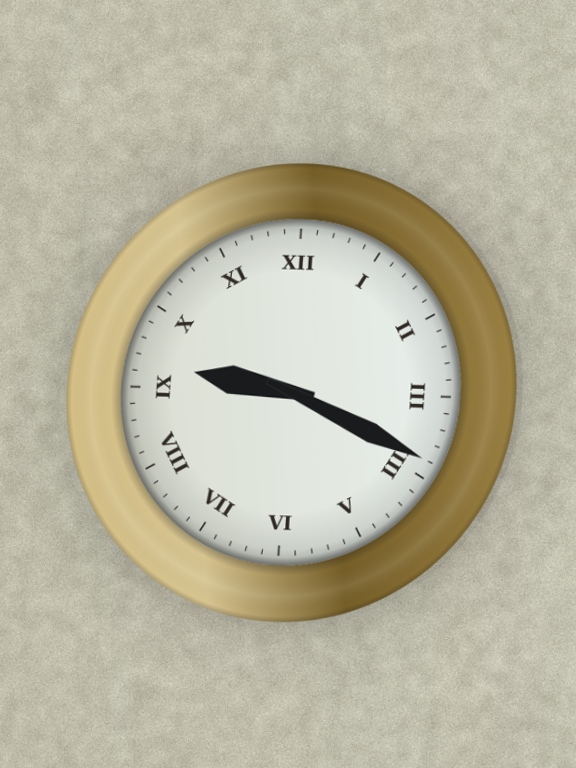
9.19
